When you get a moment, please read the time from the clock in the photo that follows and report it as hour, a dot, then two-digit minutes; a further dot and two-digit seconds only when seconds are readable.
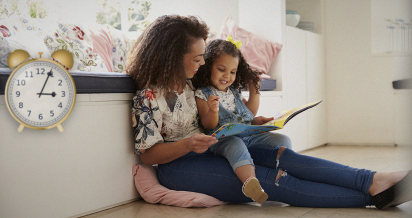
3.04
